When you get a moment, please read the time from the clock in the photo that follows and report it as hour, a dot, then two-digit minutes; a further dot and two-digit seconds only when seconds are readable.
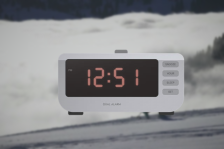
12.51
